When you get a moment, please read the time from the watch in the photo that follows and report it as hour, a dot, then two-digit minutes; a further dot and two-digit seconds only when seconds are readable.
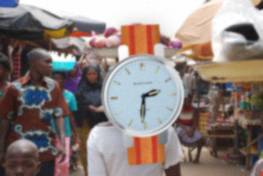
2.31
